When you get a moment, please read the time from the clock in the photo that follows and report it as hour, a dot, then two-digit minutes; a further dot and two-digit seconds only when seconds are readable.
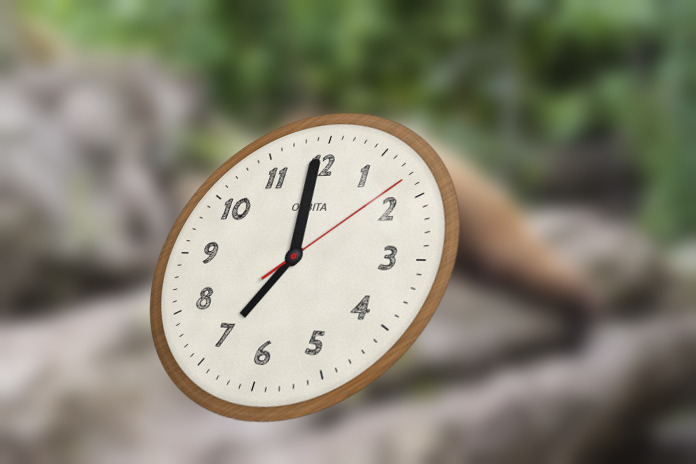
6.59.08
